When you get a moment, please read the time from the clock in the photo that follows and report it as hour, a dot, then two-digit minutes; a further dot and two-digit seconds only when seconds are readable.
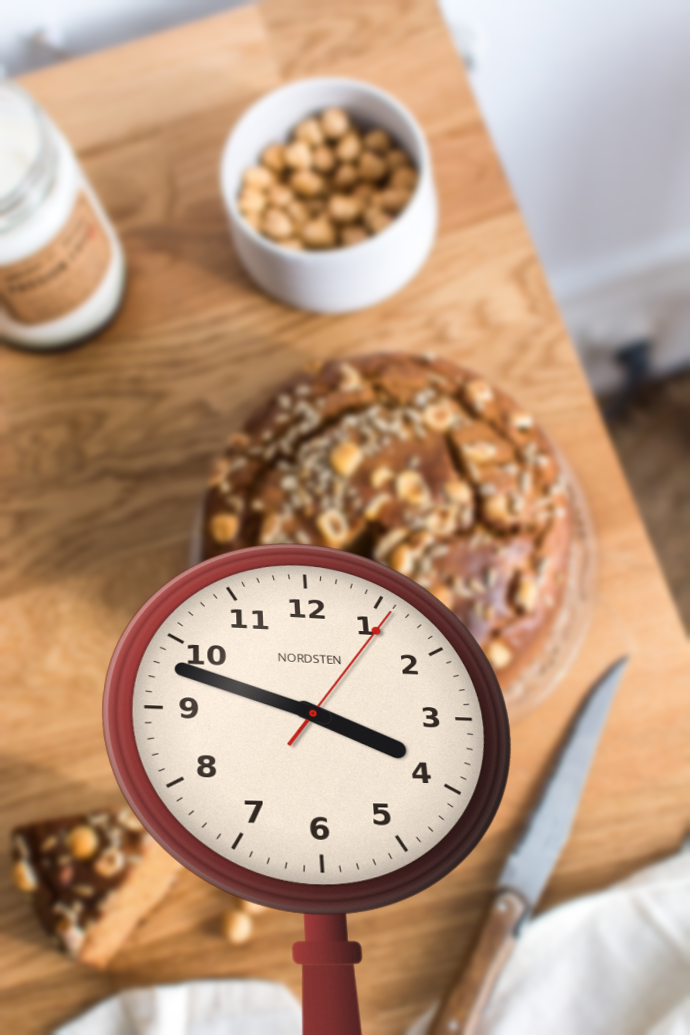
3.48.06
